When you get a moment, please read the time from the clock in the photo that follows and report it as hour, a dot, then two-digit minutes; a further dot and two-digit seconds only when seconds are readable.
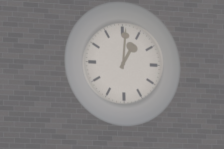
1.01
